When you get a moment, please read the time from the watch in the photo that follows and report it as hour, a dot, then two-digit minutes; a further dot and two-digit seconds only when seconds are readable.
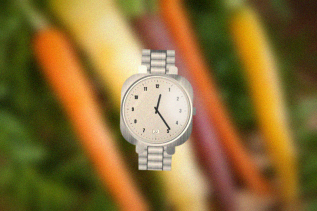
12.24
